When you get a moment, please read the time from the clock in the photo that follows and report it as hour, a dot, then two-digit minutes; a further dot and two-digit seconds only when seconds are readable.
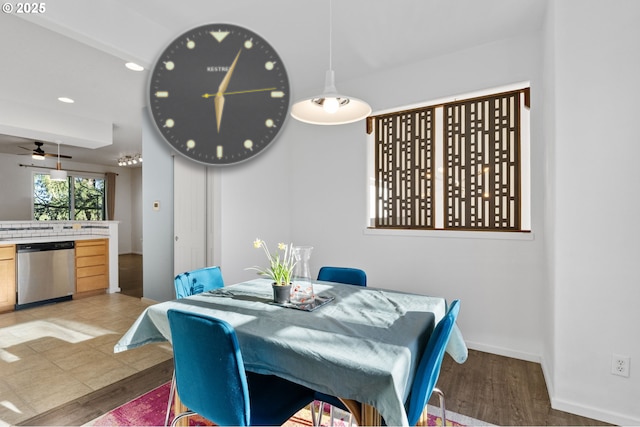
6.04.14
